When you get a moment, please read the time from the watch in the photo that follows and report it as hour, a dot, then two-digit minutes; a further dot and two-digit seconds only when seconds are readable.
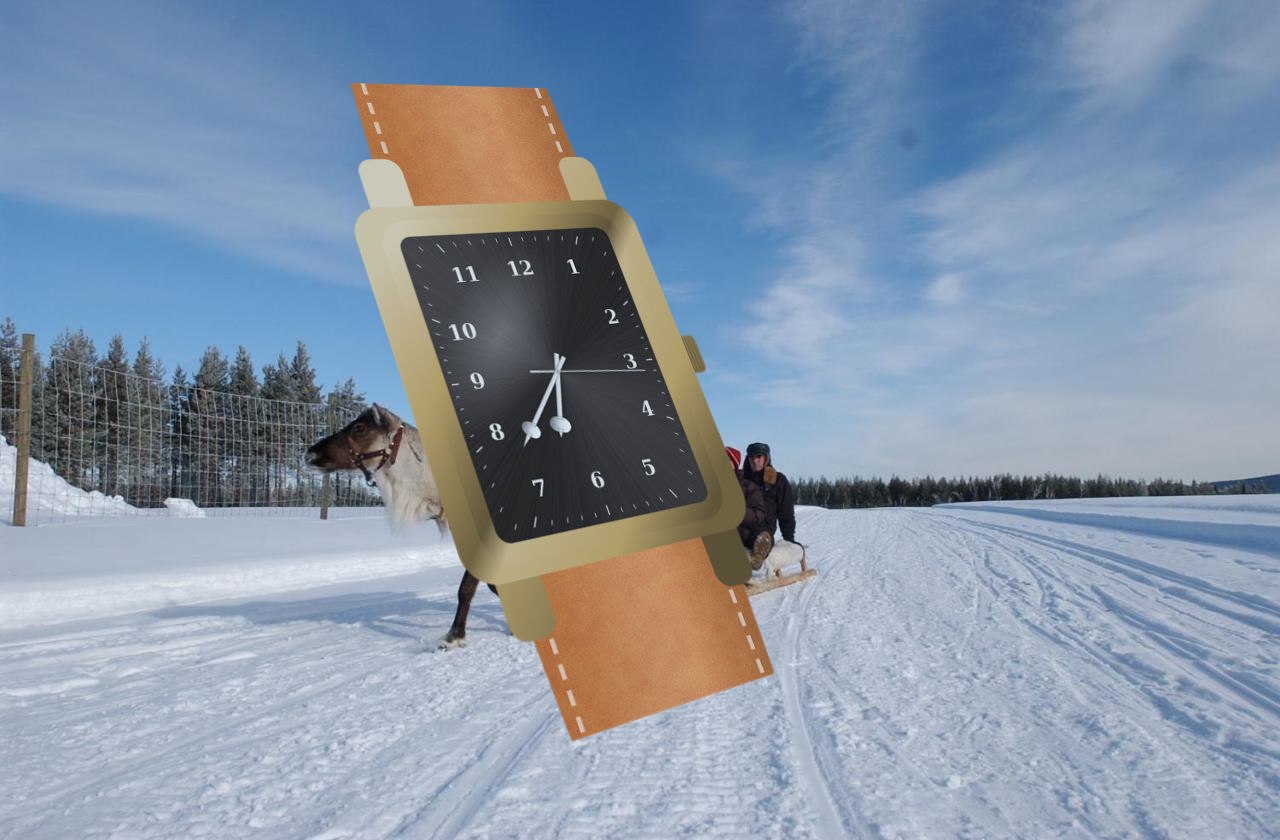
6.37.16
